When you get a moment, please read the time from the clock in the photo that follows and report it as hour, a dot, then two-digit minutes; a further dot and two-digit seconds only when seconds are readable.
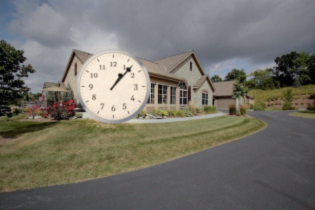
1.07
